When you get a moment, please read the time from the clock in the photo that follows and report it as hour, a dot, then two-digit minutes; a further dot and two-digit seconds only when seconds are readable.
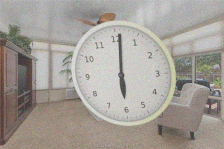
6.01
